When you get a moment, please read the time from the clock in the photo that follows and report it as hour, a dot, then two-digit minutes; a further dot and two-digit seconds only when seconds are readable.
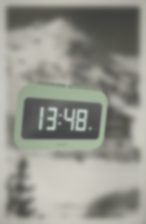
13.48
